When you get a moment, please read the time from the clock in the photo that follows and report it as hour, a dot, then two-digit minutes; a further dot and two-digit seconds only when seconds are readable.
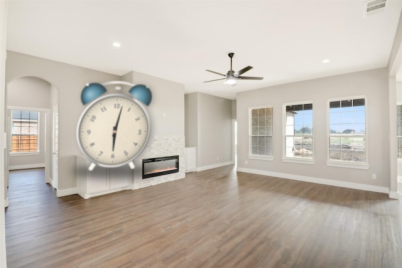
6.02
